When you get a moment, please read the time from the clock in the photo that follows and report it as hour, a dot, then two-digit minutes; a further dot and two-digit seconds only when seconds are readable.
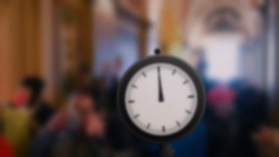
12.00
